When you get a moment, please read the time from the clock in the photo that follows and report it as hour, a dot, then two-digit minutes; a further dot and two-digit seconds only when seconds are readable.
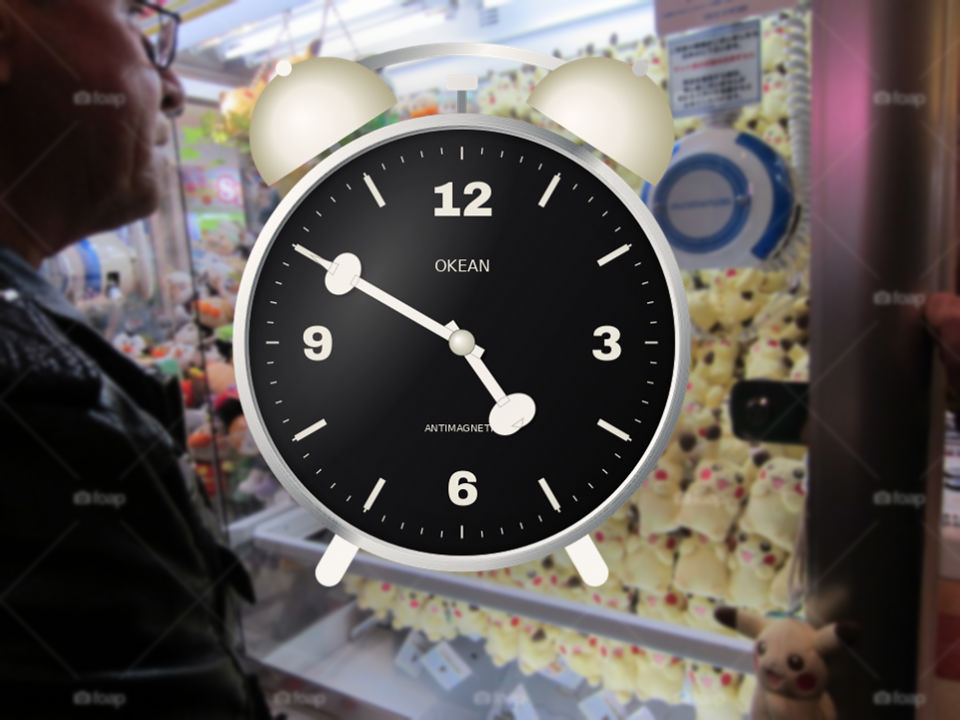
4.50
